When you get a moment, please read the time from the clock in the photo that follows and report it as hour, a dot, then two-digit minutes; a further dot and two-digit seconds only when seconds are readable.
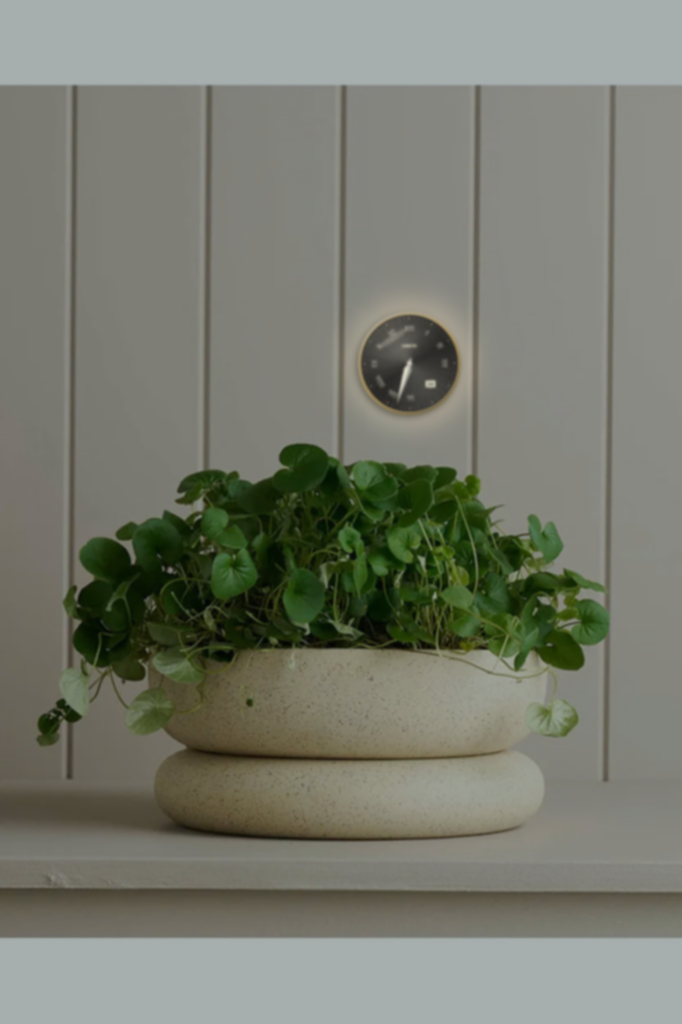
6.33
